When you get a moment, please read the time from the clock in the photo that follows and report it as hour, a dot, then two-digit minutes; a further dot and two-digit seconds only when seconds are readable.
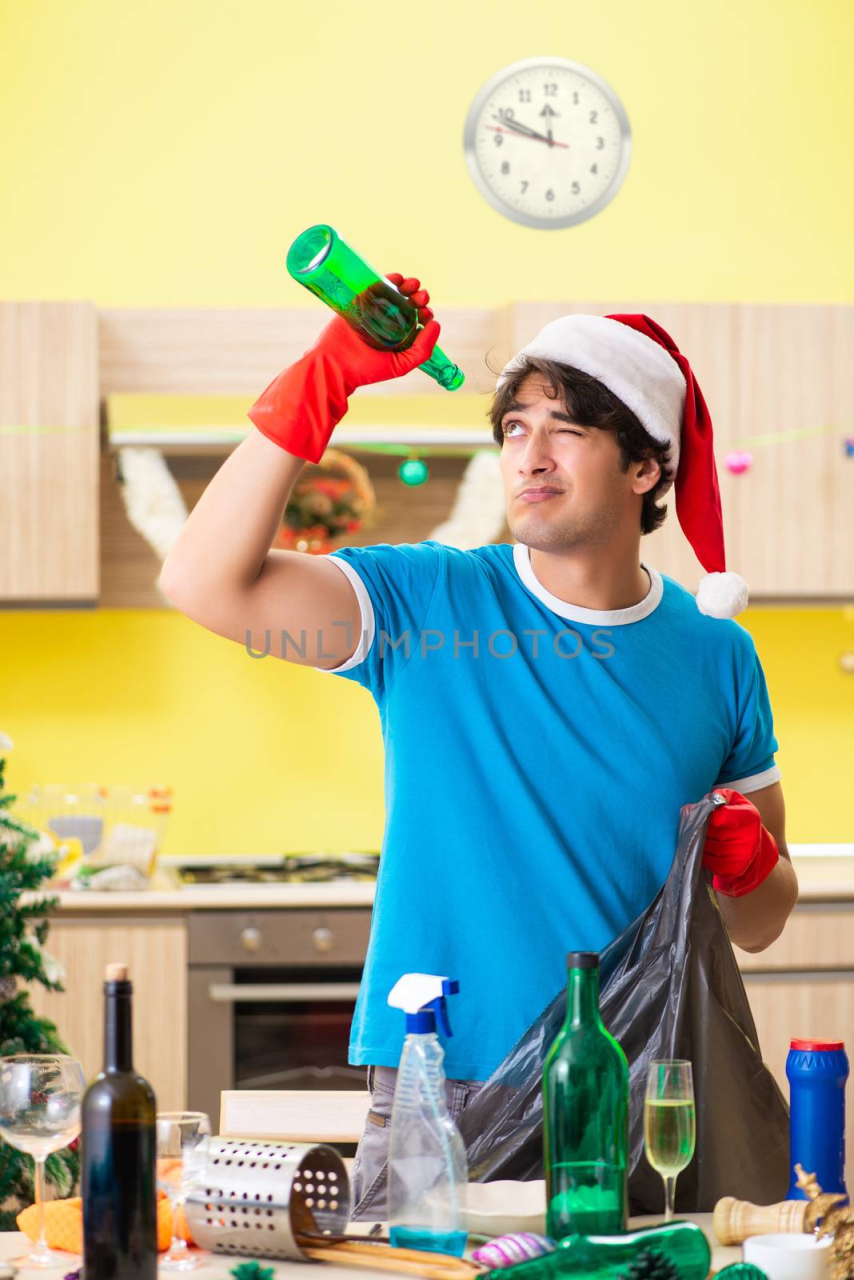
11.48.47
